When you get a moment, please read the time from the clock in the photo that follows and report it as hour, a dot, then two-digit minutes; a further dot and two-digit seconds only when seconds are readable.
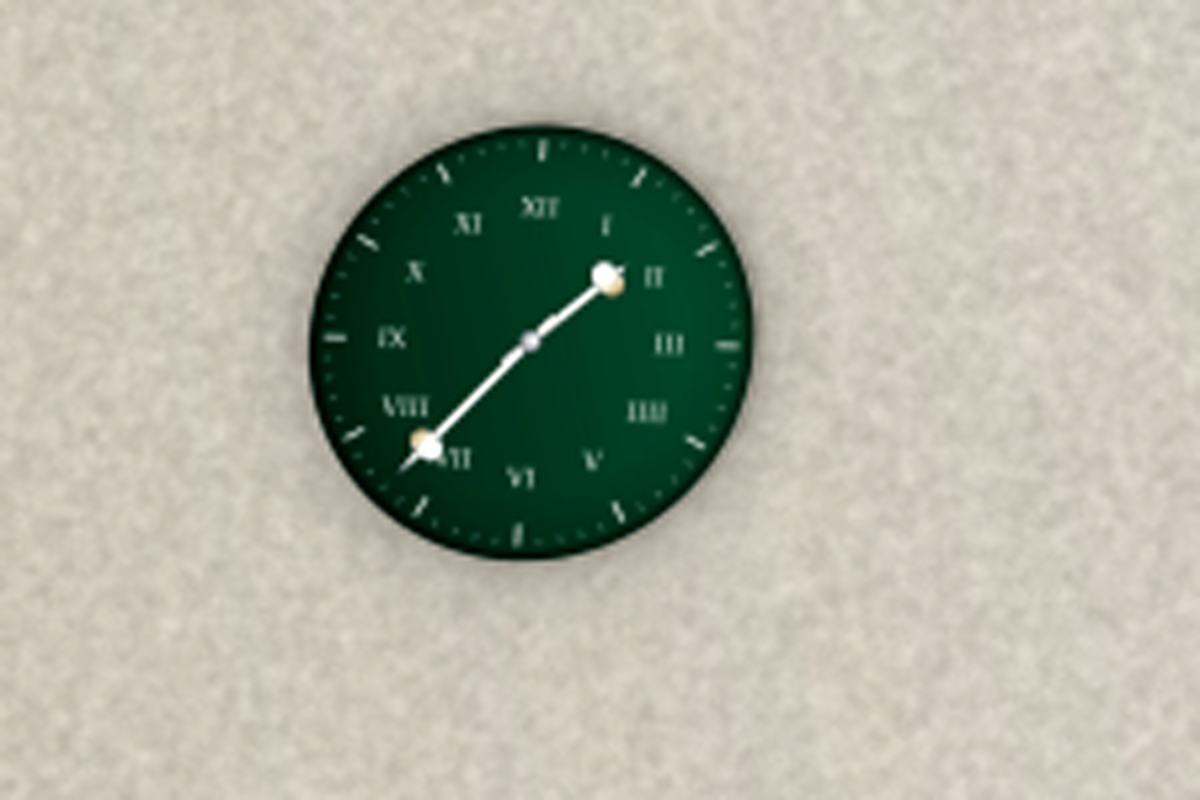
1.37
